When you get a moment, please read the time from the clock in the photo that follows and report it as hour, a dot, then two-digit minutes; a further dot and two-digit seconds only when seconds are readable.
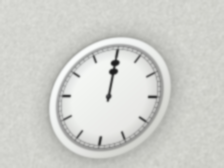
12.00
